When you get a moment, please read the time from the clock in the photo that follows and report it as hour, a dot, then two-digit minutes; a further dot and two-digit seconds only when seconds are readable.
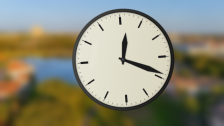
12.19
